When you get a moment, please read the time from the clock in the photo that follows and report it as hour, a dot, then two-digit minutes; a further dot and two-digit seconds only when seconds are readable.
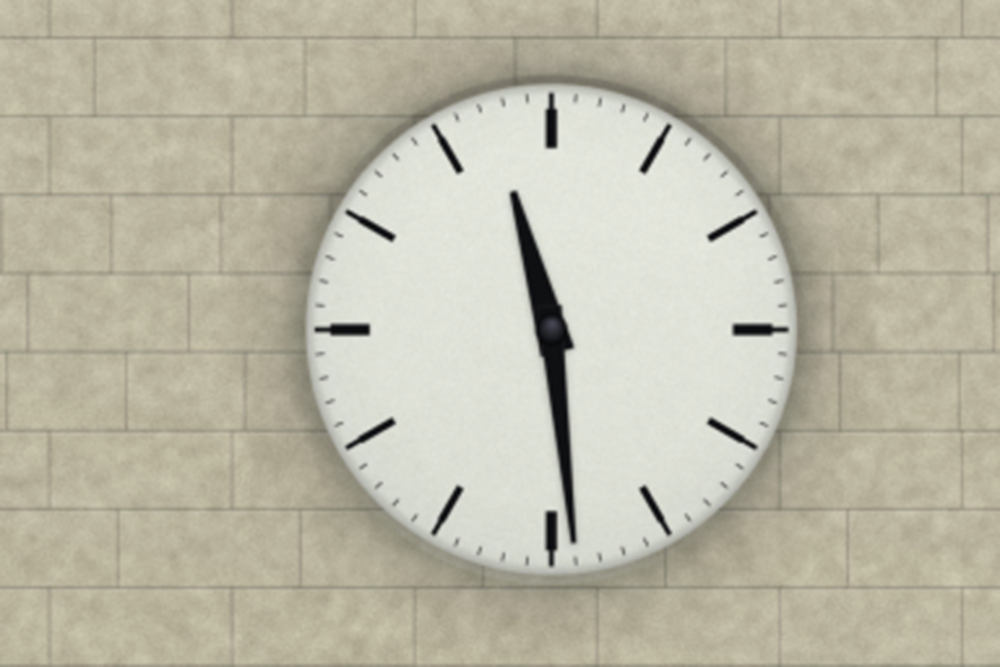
11.29
